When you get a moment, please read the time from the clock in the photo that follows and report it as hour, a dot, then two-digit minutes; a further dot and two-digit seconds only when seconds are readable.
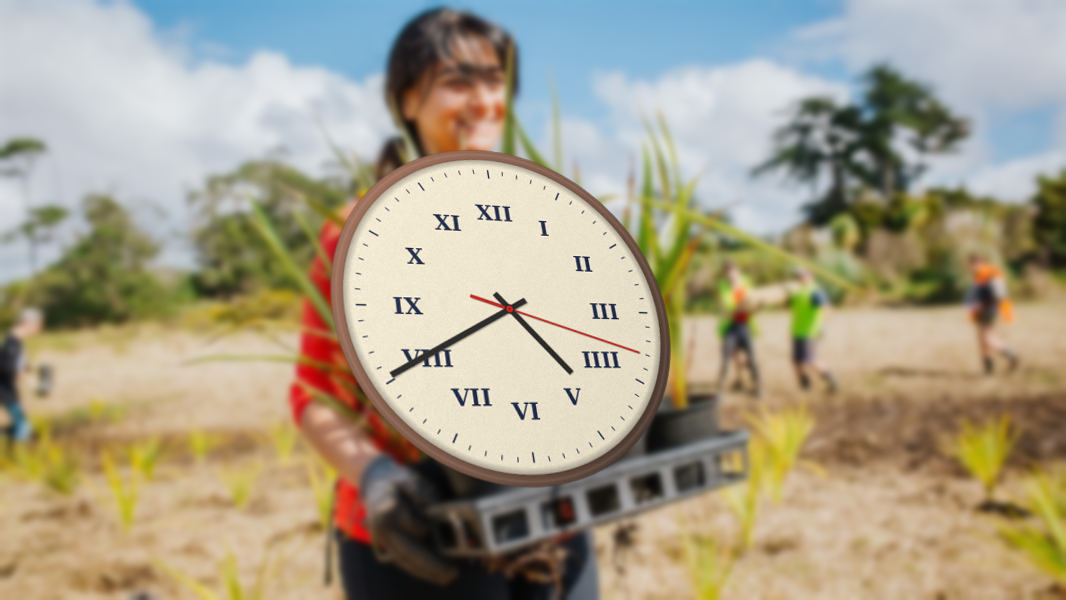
4.40.18
